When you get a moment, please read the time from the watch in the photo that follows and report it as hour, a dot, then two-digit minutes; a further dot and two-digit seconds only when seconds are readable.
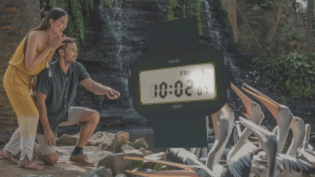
10.02
